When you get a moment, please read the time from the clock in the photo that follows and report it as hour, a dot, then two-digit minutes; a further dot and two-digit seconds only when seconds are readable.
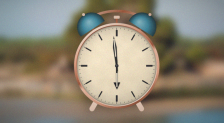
5.59
